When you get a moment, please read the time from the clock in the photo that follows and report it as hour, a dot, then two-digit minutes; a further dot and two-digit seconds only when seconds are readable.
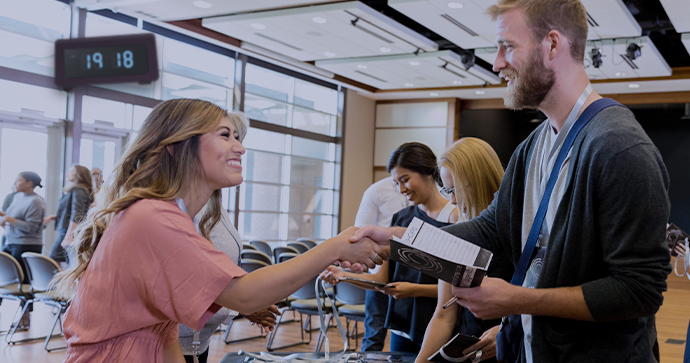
19.18
